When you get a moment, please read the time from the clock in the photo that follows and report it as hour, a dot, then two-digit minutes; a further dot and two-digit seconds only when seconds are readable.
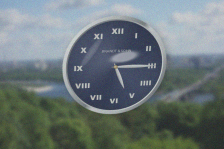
5.15
